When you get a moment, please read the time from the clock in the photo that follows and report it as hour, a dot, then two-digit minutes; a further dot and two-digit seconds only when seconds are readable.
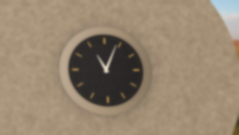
11.04
